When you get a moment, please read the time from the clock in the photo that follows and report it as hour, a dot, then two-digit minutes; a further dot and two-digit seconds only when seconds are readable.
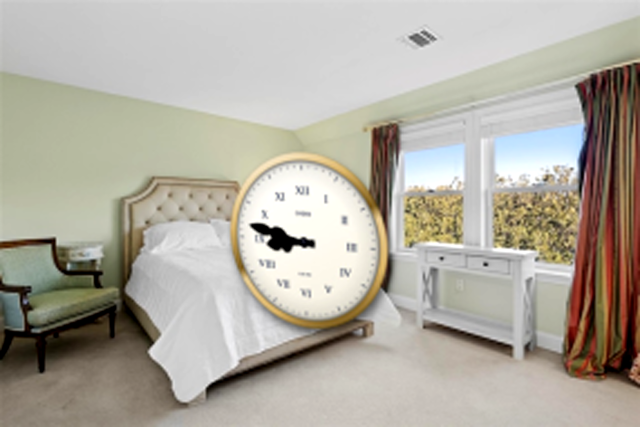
8.47
